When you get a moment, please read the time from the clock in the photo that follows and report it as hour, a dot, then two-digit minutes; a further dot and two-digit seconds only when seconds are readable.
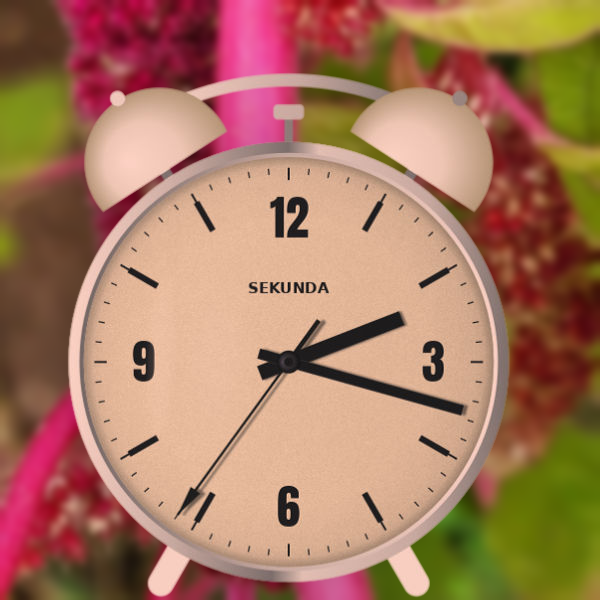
2.17.36
